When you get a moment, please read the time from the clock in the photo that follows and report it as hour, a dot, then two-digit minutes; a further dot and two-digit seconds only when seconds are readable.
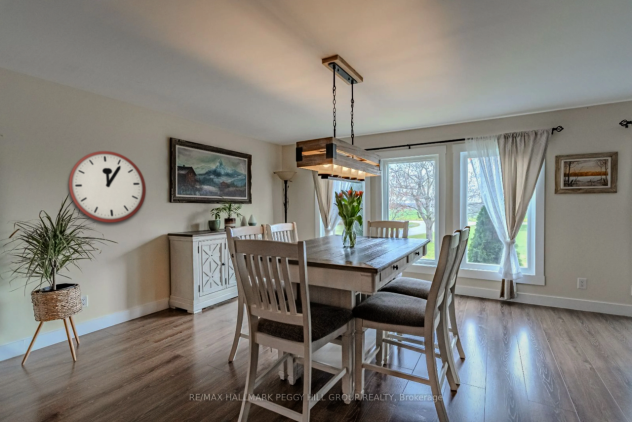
12.06
